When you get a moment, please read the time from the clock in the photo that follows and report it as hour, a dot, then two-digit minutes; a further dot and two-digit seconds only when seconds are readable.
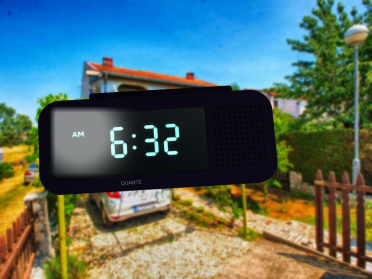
6.32
